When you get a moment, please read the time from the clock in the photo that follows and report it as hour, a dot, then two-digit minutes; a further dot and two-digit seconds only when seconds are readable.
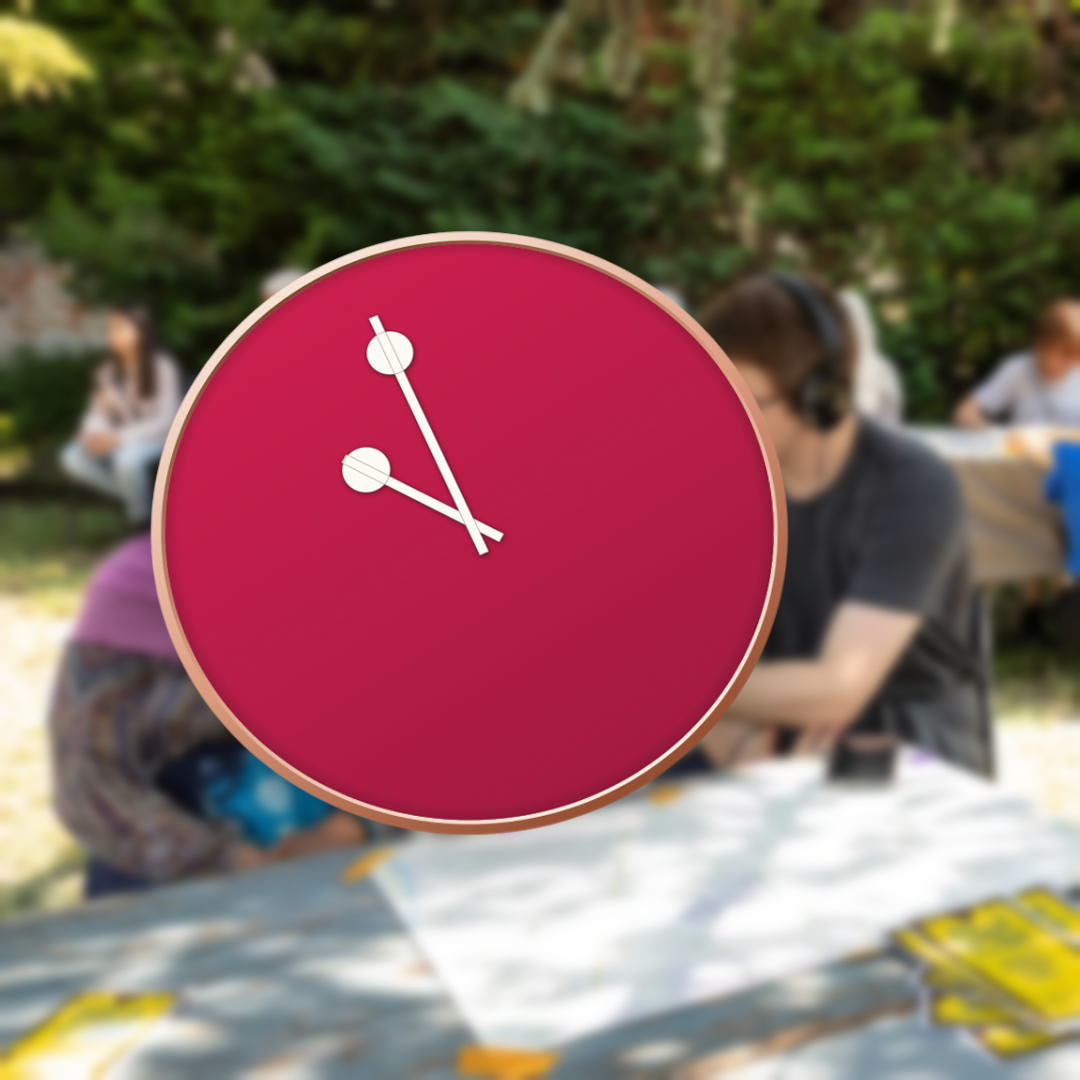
9.56
